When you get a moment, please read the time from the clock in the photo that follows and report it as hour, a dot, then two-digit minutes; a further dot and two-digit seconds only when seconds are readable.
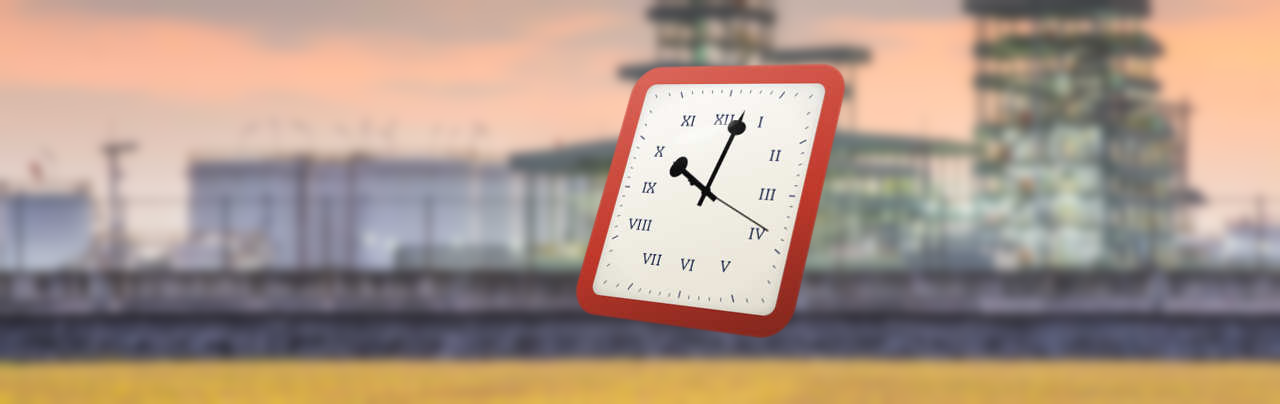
10.02.19
